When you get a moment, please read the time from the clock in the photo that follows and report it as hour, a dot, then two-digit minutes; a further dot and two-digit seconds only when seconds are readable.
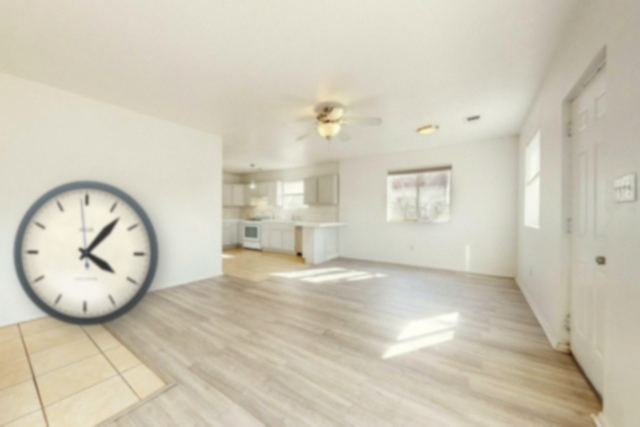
4.06.59
